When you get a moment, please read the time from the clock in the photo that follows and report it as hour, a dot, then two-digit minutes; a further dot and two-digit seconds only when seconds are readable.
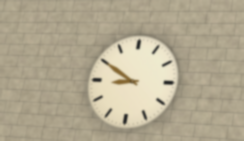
8.50
